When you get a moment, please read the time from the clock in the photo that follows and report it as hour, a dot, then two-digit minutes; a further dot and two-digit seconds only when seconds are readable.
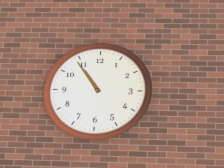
10.54
